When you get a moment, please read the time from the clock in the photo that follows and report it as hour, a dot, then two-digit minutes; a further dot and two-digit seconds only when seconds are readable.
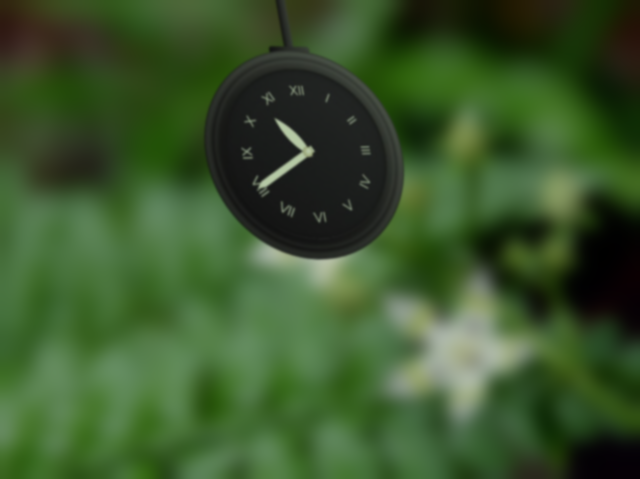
10.40
